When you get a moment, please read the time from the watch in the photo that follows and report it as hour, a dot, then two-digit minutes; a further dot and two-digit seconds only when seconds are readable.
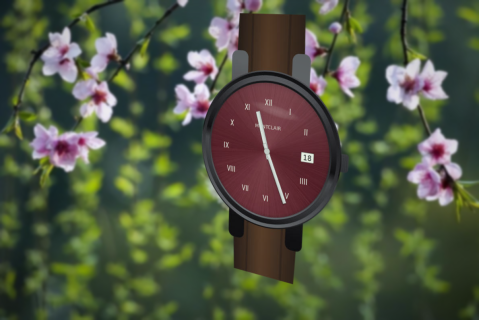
11.26
